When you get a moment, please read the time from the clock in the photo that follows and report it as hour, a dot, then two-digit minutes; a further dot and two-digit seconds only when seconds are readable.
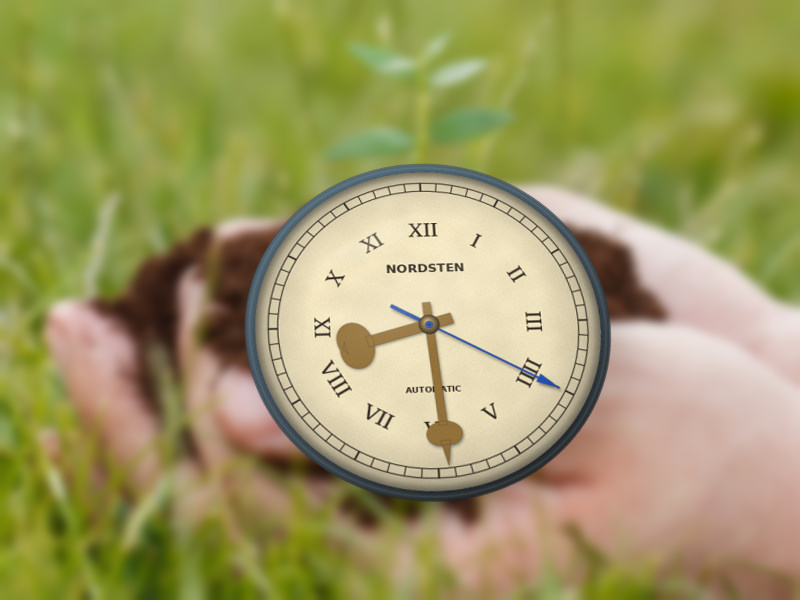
8.29.20
